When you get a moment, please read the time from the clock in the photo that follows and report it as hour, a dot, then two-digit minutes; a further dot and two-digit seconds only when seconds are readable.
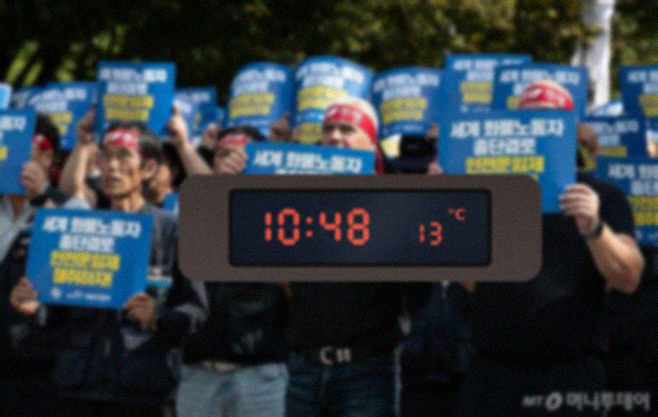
10.48
